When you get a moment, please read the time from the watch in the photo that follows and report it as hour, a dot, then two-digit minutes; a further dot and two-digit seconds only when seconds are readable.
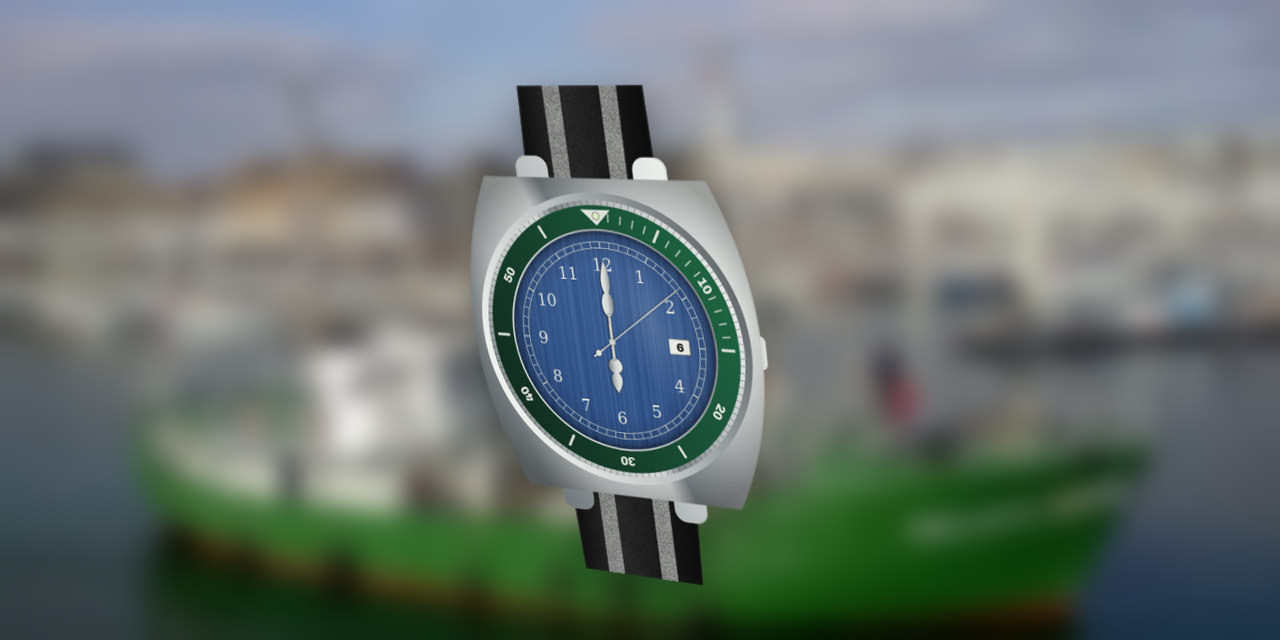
6.00.09
